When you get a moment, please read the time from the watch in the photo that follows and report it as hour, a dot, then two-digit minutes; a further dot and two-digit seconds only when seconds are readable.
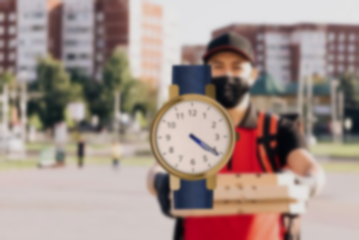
4.21
